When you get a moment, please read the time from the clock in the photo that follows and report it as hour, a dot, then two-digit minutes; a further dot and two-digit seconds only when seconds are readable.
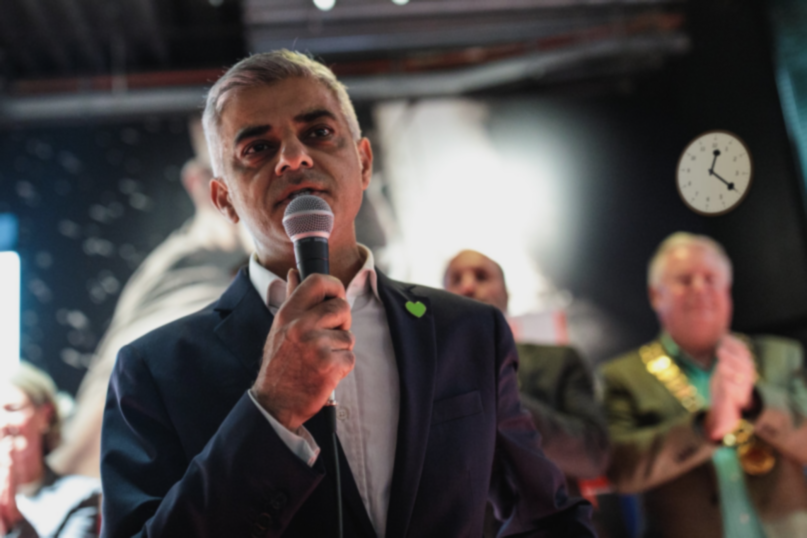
12.20
